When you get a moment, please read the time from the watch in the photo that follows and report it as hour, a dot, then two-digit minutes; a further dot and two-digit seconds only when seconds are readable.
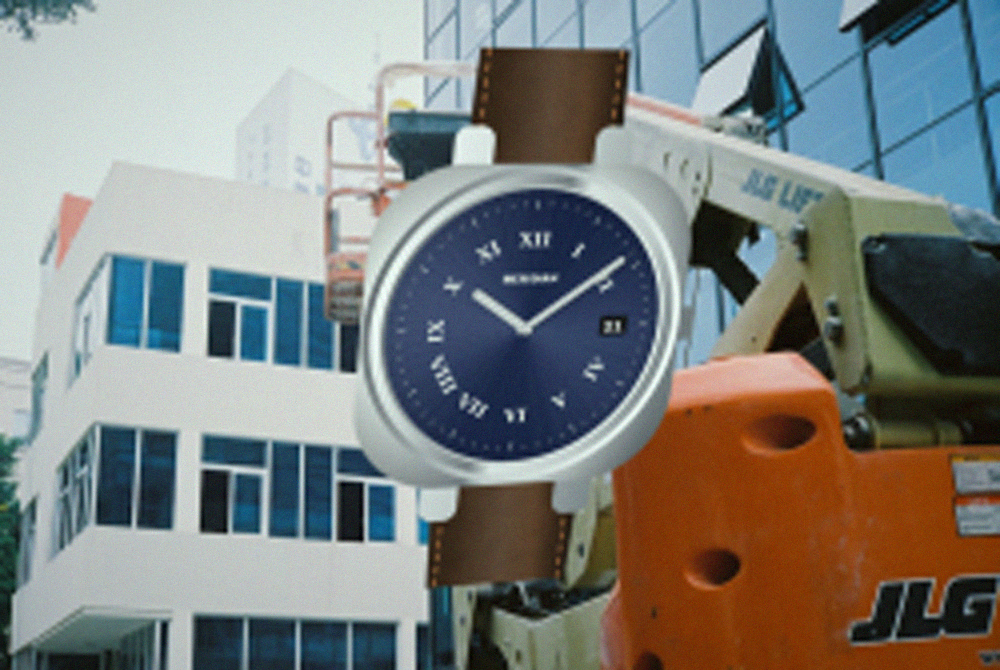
10.09
